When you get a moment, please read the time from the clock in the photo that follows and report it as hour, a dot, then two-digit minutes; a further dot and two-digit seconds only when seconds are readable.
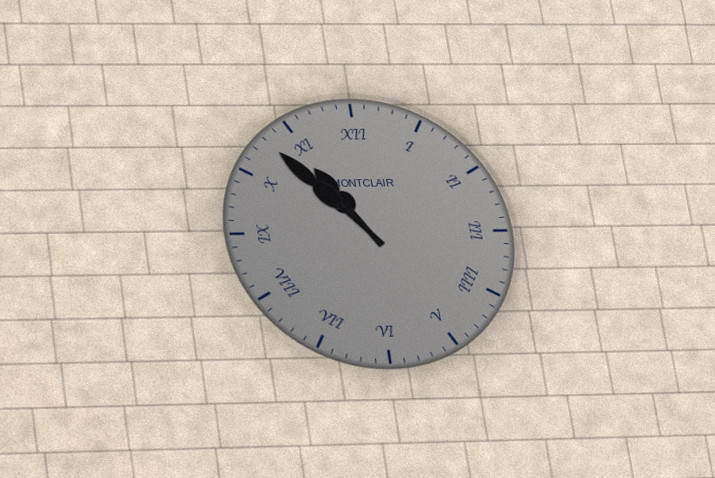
10.53
